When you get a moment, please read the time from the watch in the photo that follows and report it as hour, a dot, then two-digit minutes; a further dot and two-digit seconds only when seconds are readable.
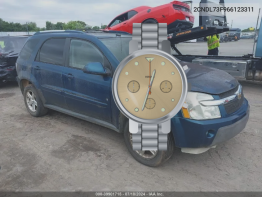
12.33
